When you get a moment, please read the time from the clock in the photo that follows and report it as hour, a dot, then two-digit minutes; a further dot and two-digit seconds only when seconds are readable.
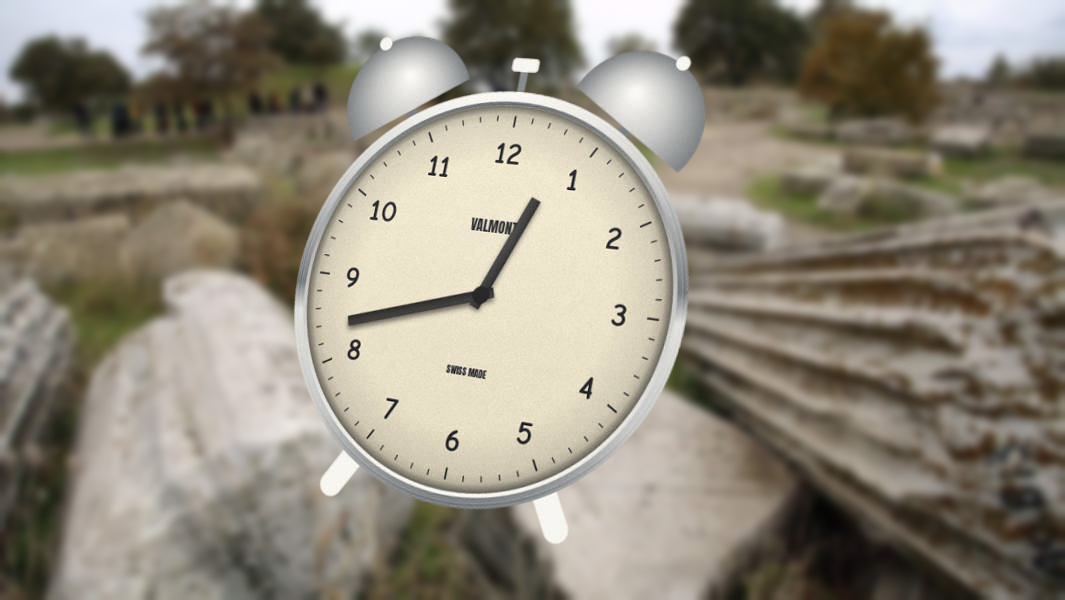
12.42
